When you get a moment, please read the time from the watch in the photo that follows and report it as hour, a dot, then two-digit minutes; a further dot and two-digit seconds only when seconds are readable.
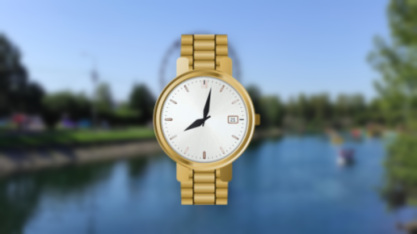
8.02
